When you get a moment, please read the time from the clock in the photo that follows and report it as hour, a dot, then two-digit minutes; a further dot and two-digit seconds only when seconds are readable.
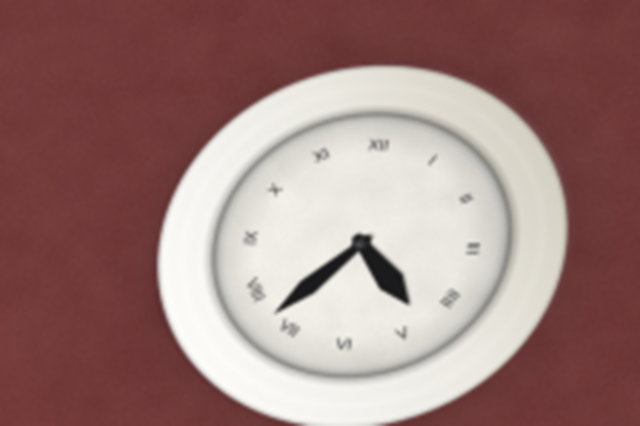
4.37
